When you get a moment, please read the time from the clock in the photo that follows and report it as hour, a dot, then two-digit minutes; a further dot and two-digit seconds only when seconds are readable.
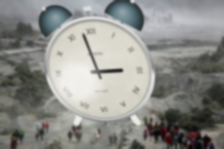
2.58
